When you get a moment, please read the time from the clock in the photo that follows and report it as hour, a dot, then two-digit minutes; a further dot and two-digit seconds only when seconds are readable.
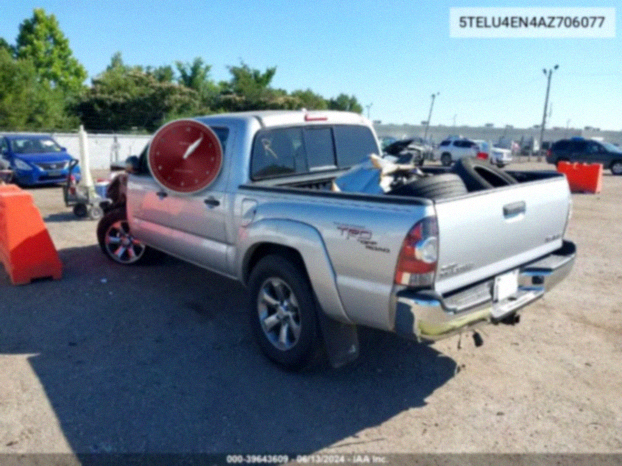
1.06
